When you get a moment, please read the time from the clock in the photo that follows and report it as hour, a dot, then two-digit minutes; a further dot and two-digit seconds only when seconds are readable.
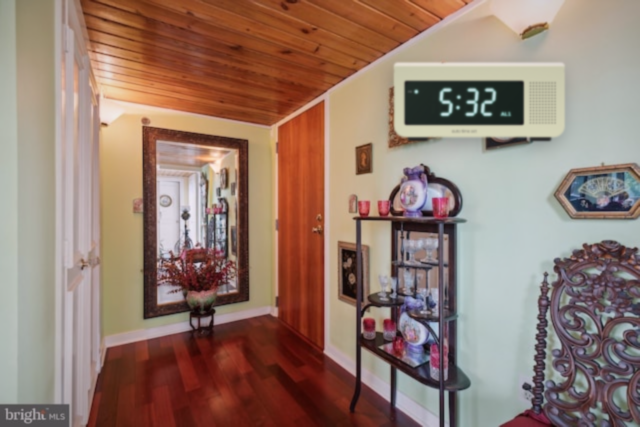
5.32
